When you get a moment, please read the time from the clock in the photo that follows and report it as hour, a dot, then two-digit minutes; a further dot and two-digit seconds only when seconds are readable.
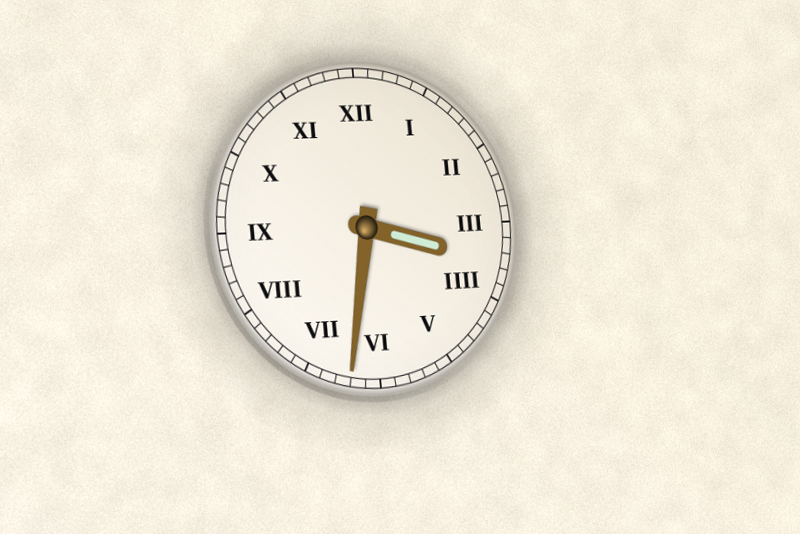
3.32
